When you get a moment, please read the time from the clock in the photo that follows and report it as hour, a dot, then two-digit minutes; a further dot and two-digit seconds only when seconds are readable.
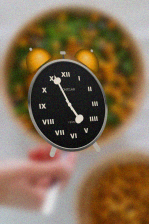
4.56
